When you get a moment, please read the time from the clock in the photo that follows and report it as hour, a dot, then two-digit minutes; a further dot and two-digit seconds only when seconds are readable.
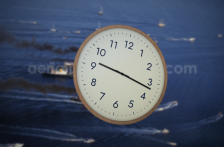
9.17
